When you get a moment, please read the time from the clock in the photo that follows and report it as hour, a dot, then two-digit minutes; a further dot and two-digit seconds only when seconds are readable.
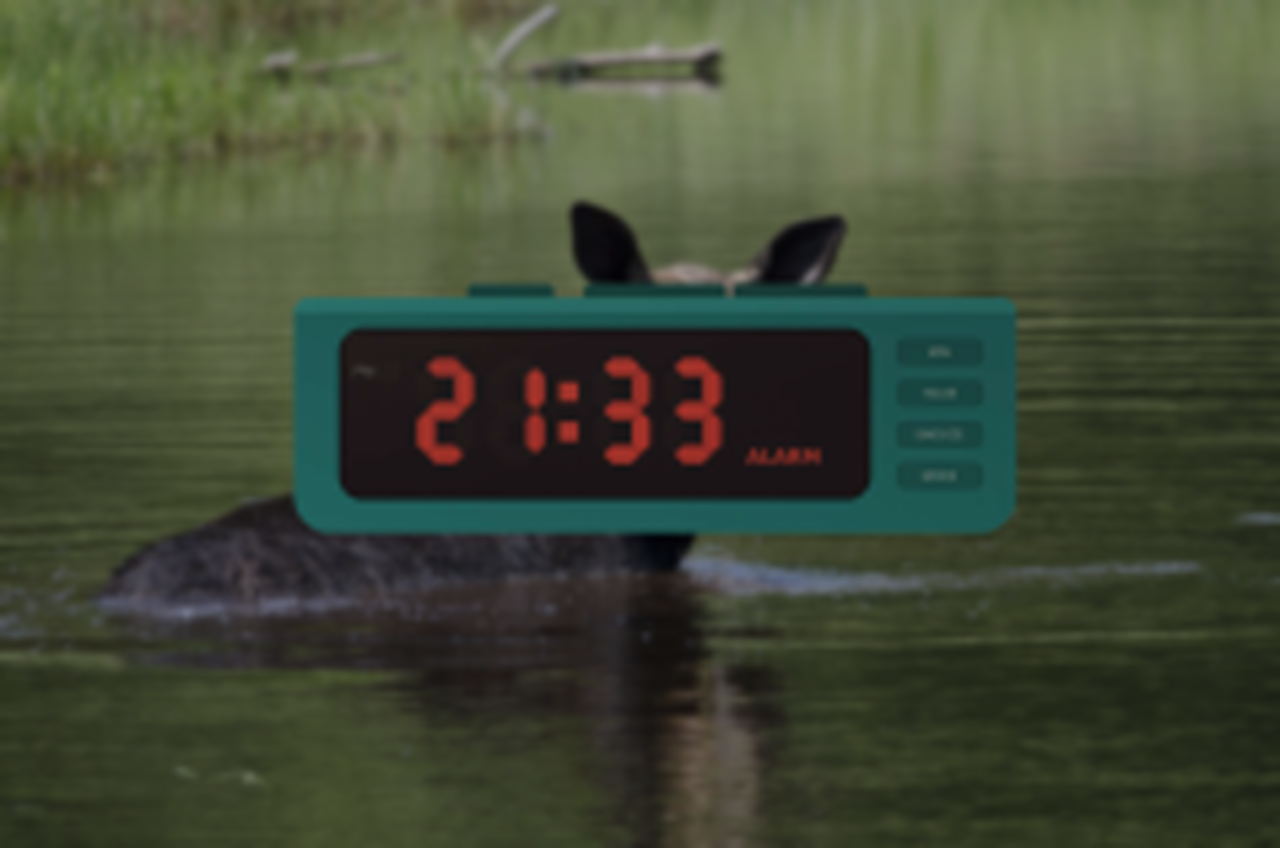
21.33
